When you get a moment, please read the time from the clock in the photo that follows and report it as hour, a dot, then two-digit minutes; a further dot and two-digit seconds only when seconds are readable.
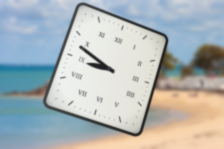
8.48
